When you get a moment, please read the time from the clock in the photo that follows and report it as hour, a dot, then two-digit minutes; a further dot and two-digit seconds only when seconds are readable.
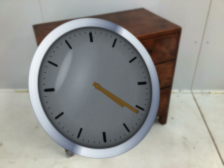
4.21
